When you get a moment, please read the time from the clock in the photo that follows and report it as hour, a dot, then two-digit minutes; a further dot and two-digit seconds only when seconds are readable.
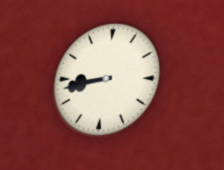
8.43
